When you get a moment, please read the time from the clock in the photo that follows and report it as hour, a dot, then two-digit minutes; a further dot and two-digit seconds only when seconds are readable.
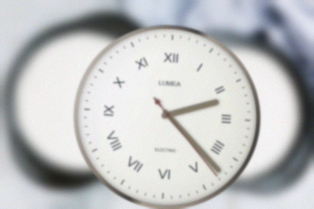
2.22.23
